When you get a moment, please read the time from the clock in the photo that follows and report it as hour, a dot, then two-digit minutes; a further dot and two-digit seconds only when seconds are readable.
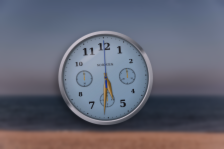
5.31
